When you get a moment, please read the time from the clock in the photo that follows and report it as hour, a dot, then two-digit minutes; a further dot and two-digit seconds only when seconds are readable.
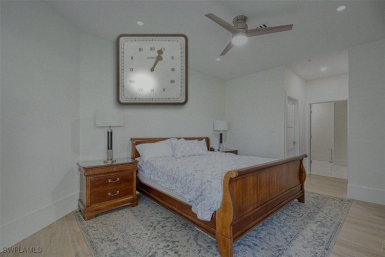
1.04
